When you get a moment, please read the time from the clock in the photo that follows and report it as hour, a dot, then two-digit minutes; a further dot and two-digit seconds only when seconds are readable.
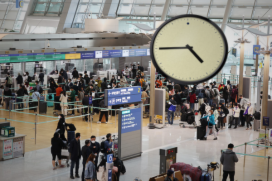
4.45
